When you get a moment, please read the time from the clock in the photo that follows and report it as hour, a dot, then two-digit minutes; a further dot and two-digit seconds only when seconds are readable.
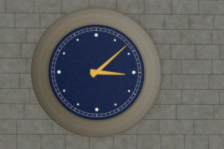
3.08
